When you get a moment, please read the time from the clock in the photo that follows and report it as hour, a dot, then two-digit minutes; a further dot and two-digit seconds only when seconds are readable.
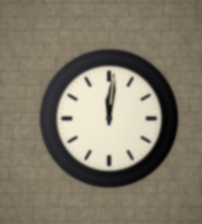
12.01
